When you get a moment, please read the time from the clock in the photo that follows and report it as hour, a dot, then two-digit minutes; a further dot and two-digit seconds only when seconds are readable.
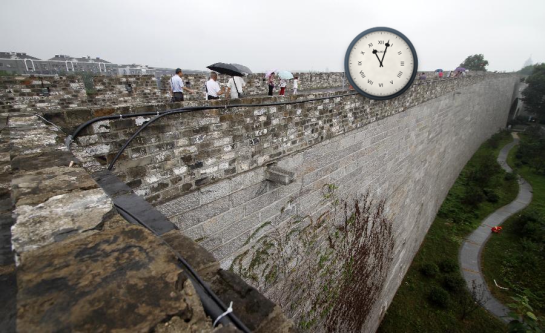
11.03
